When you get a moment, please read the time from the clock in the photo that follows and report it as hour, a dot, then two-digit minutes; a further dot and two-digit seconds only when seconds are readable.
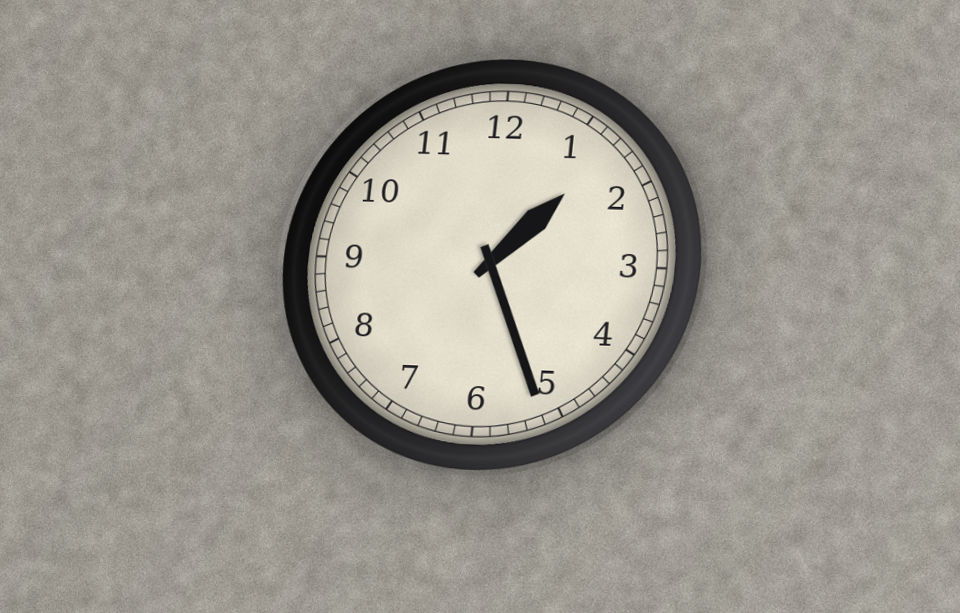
1.26
